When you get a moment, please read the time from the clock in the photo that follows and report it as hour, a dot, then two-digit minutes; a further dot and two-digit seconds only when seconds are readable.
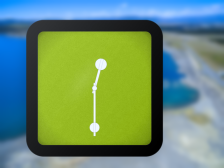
12.30
